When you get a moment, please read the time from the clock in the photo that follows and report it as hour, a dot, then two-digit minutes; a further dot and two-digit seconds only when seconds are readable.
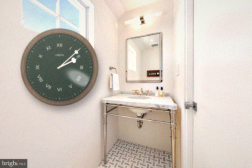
2.08
